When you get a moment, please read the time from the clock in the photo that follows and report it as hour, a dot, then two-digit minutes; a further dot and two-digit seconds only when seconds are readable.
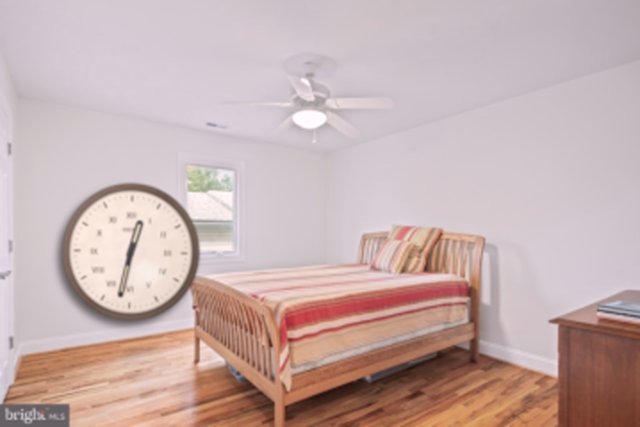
12.32
